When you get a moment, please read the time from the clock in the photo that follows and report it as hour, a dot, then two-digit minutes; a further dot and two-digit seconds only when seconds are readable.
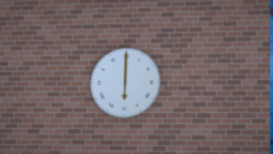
6.00
